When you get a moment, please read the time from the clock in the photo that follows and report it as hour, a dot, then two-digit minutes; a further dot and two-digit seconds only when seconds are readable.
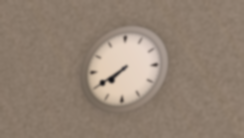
7.40
